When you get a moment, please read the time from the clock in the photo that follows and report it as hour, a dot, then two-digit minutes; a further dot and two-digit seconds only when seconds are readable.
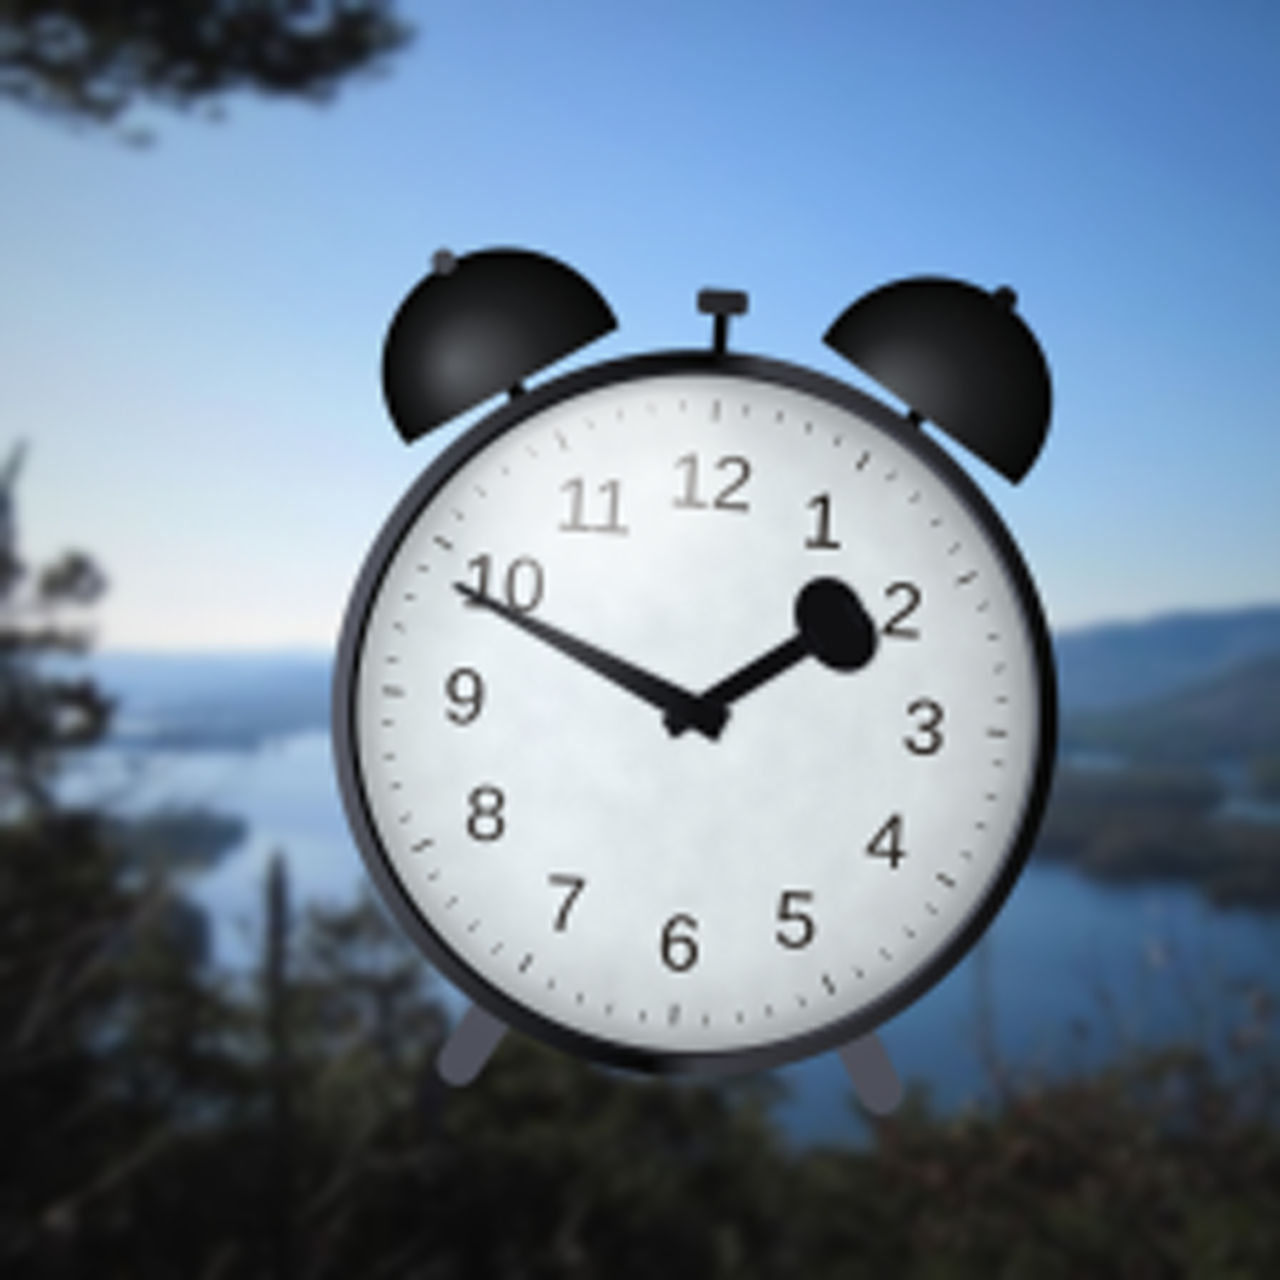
1.49
